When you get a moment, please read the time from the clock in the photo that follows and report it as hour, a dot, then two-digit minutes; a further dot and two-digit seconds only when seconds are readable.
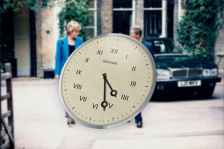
4.27
